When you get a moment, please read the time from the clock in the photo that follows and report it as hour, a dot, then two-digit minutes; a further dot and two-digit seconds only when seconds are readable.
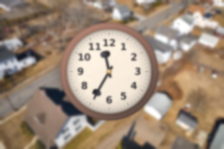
11.35
